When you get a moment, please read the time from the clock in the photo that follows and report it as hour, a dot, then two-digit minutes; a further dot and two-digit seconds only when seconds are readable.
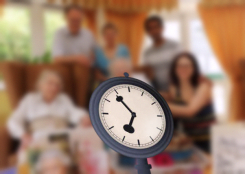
6.54
